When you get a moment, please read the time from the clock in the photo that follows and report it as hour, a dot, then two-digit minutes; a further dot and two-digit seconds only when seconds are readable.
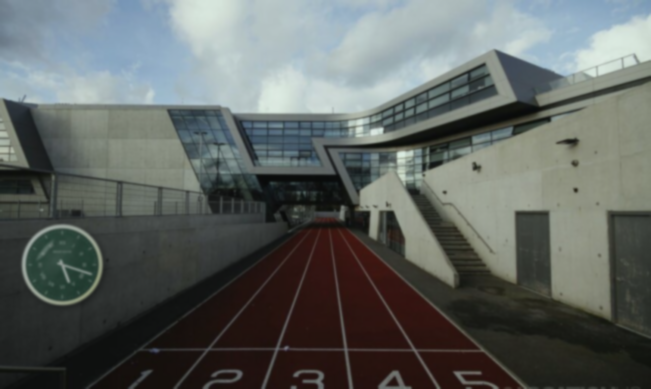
5.18
